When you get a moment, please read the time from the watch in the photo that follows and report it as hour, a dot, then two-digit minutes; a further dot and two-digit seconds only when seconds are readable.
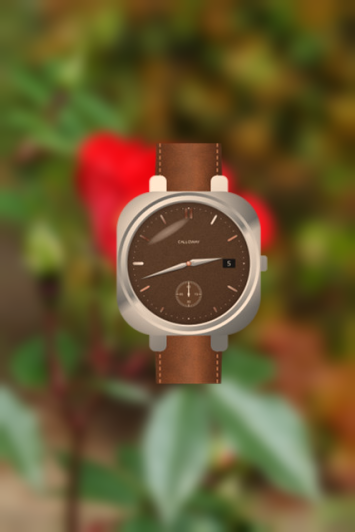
2.42
